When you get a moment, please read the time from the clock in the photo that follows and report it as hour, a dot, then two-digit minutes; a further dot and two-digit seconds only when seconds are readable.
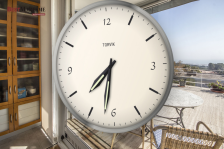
7.32
